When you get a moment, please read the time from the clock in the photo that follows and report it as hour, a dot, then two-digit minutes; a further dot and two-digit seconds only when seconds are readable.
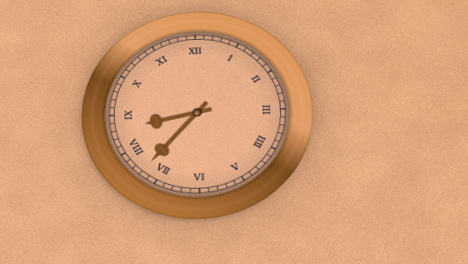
8.37
